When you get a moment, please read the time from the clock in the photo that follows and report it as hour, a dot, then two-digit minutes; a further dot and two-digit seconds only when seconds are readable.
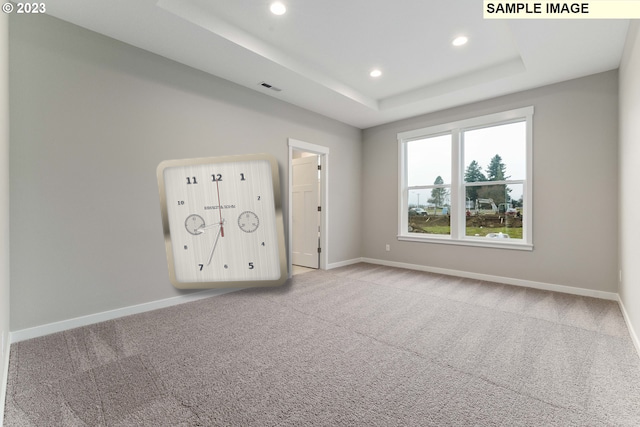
8.34
